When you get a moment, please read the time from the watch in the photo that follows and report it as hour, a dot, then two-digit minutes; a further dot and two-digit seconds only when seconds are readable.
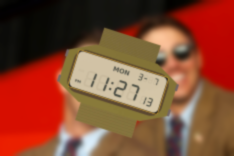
11.27
